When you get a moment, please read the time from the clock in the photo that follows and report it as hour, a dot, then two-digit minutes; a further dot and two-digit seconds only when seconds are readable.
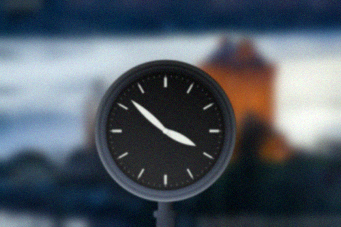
3.52
